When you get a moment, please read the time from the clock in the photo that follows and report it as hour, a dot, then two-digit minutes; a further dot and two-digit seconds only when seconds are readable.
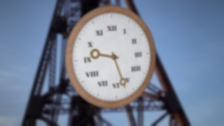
9.27
